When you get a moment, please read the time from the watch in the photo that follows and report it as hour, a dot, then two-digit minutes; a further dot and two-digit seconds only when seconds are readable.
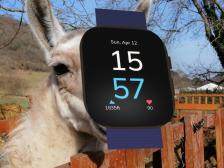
15.57
